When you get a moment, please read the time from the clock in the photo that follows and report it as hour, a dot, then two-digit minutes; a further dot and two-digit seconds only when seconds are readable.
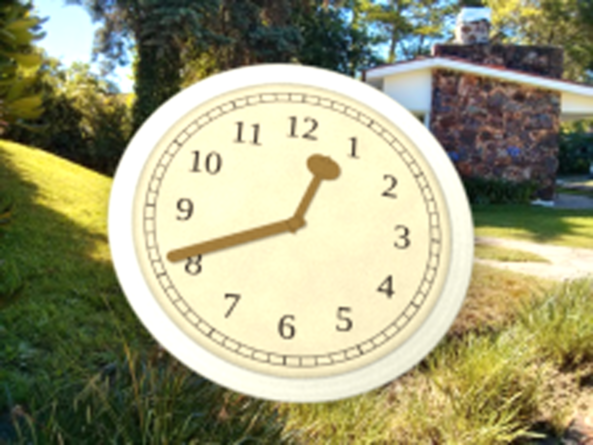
12.41
